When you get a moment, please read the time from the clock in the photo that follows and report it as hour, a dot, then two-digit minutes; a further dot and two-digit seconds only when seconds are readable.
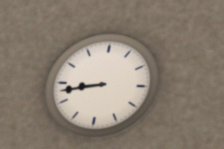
8.43
